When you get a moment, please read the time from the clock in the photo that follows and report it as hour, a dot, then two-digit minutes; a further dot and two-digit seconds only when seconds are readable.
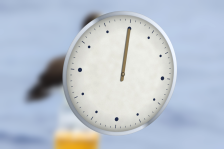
12.00
